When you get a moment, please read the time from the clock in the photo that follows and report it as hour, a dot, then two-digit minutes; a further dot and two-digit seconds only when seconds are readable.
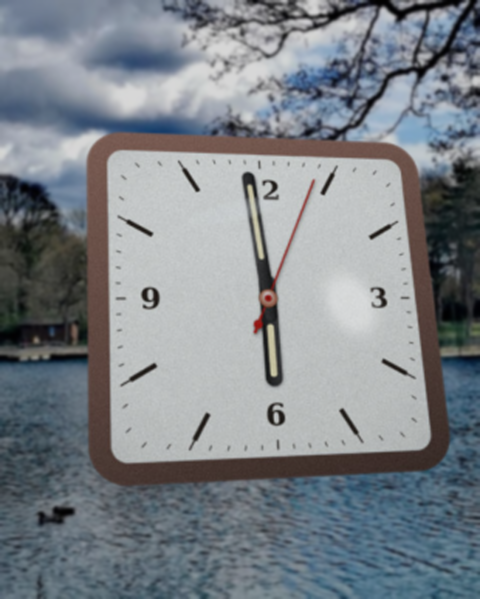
5.59.04
